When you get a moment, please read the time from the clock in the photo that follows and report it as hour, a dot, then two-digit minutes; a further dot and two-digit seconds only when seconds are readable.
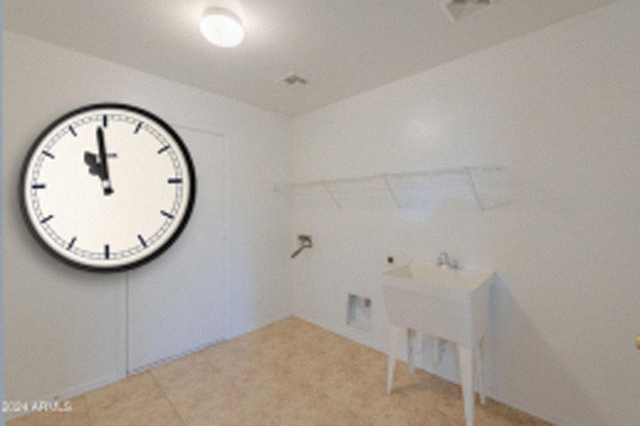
10.59
